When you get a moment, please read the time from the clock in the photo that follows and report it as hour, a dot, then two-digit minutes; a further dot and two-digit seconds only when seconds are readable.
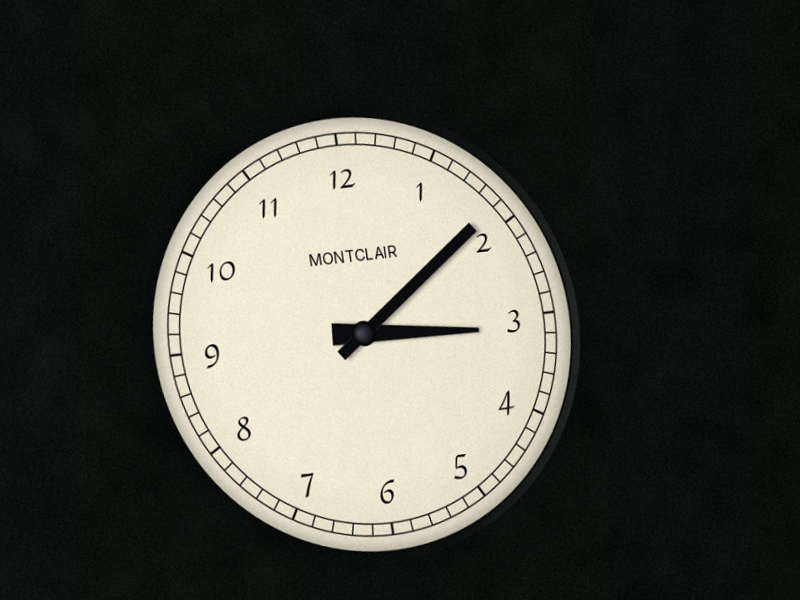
3.09
